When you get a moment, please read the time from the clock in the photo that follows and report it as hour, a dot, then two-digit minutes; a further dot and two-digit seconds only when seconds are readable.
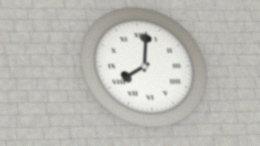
8.02
